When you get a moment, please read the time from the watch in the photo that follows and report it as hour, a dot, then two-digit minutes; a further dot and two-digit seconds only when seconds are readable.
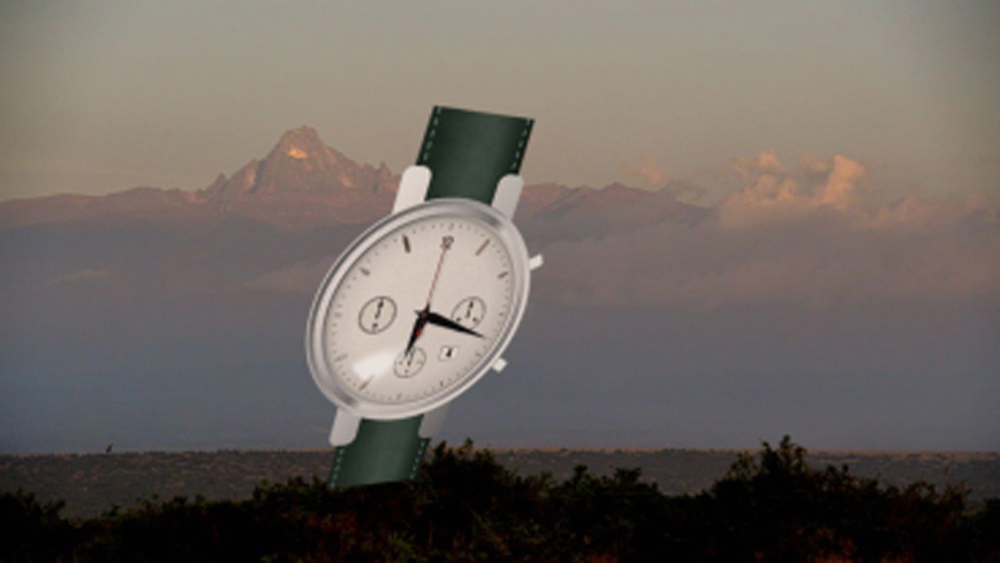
6.18
